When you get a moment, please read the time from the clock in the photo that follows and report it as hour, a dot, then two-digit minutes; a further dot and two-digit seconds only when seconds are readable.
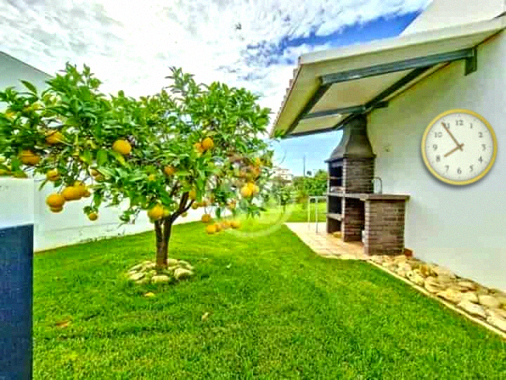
7.54
